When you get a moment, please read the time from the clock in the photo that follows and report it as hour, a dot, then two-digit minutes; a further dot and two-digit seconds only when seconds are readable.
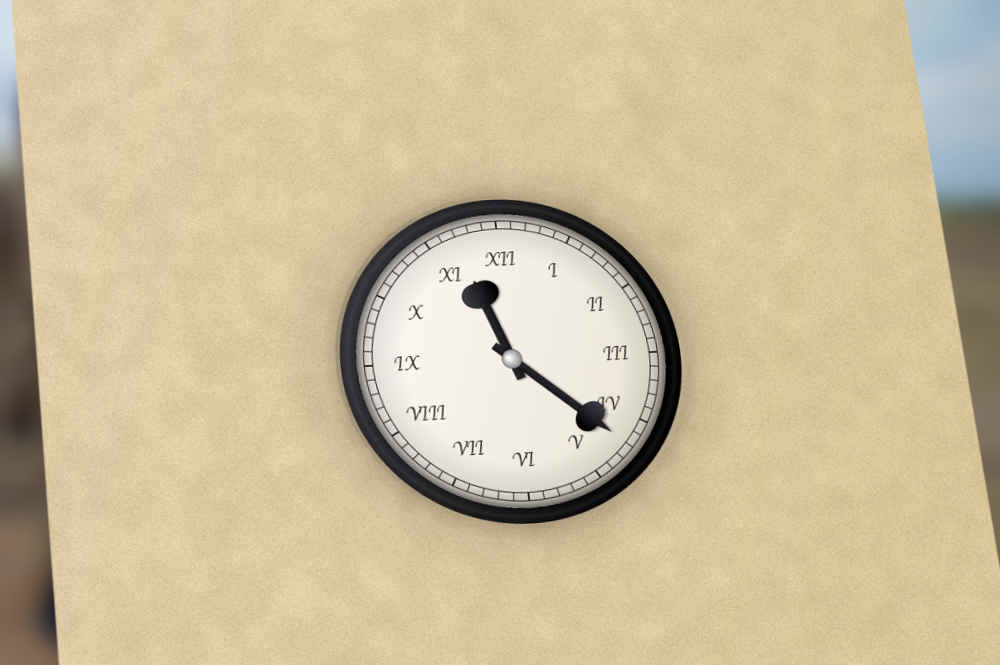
11.22
